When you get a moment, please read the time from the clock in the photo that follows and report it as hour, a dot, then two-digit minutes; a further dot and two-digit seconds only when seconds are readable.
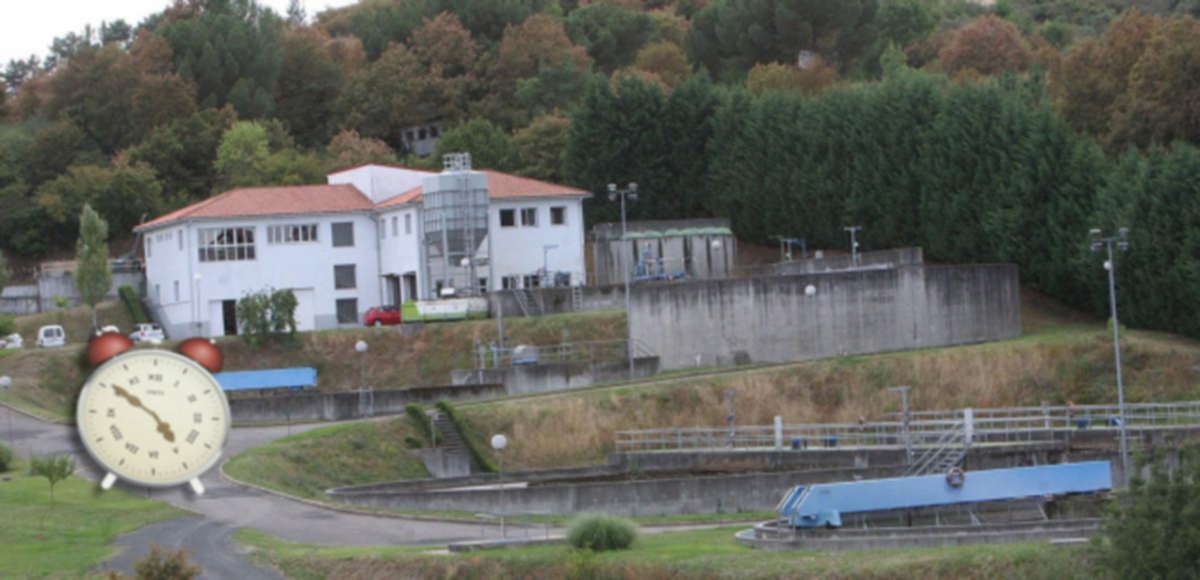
4.51
